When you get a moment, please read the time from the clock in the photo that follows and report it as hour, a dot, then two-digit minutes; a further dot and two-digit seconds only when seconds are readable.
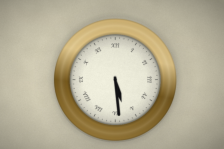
5.29
